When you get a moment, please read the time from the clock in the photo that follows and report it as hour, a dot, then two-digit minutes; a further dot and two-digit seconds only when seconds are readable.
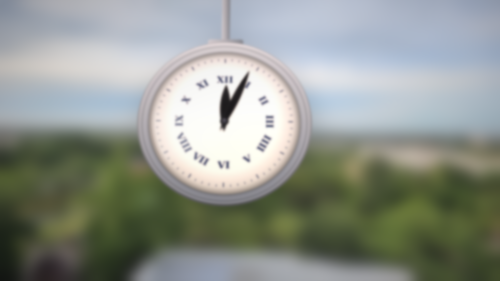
12.04
